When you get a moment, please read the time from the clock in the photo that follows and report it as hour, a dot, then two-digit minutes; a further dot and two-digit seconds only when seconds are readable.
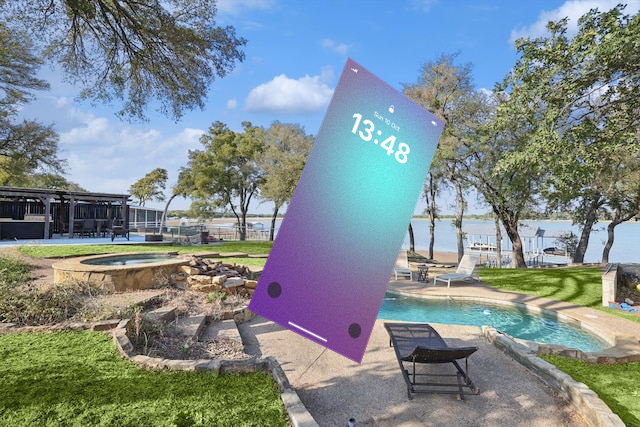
13.48
